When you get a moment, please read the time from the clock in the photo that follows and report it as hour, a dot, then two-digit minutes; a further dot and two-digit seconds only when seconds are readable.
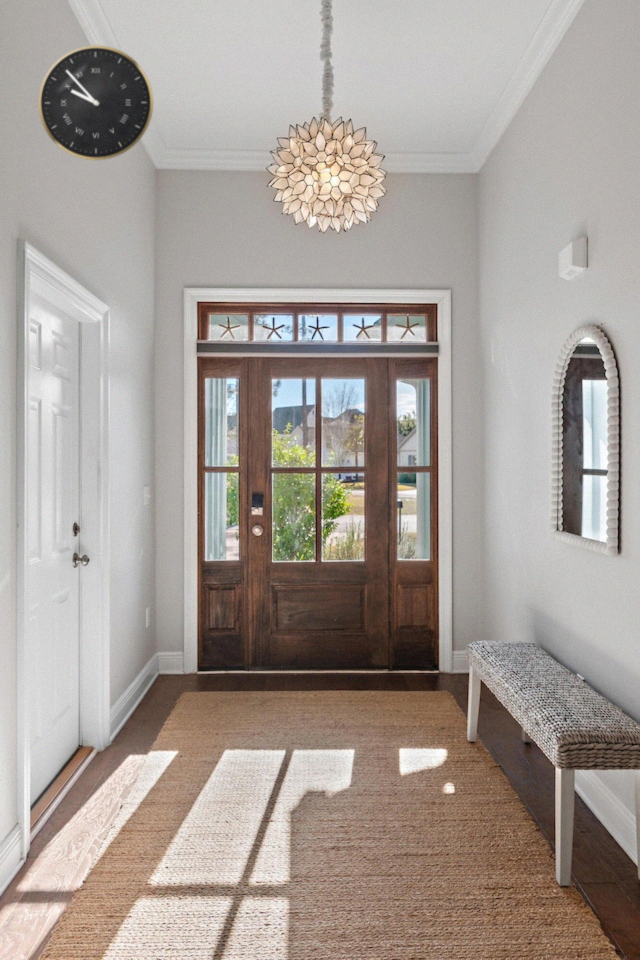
9.53
